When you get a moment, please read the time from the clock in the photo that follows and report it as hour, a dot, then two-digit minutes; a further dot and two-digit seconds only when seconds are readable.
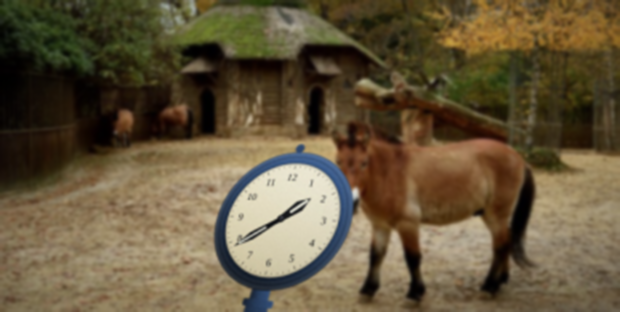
1.39
